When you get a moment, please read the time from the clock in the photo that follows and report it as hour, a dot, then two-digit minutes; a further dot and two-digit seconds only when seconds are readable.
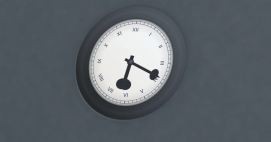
6.19
